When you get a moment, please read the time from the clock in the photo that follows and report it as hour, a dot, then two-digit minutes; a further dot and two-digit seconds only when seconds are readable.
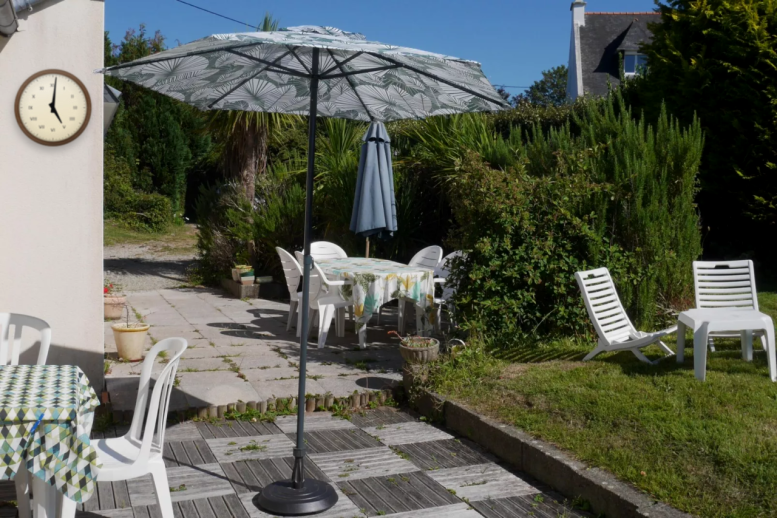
5.01
